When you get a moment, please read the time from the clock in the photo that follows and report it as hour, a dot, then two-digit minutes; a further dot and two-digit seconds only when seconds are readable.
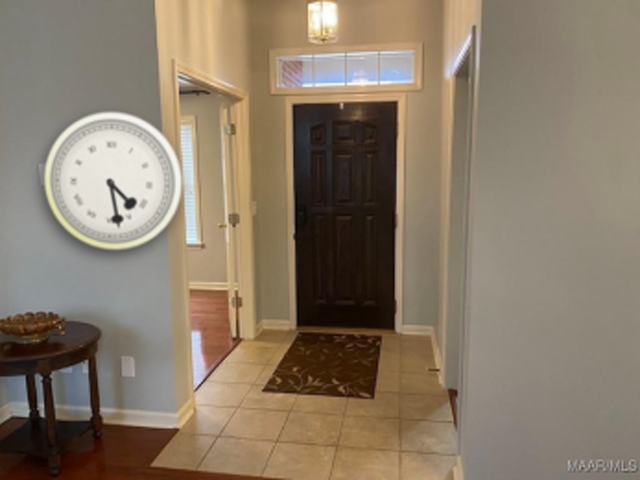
4.28
